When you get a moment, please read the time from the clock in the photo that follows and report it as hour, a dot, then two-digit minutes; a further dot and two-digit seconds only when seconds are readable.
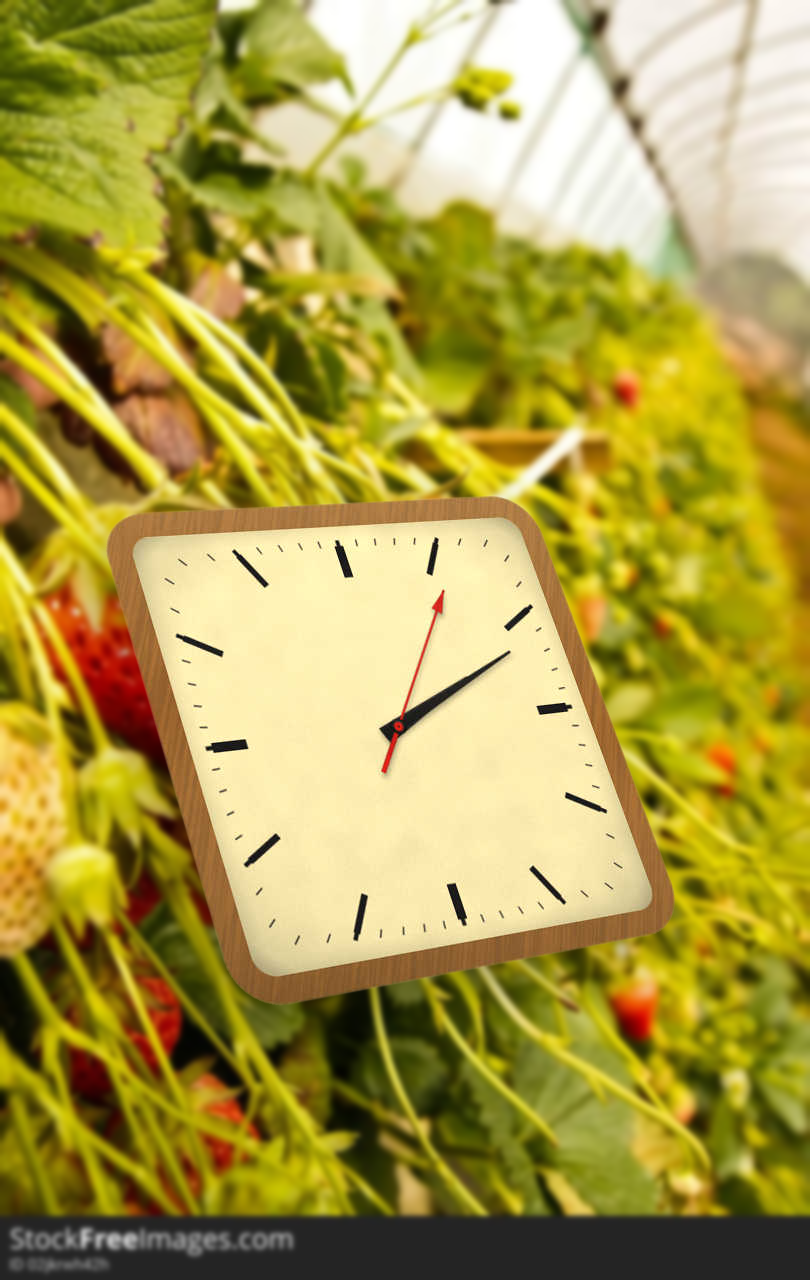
2.11.06
